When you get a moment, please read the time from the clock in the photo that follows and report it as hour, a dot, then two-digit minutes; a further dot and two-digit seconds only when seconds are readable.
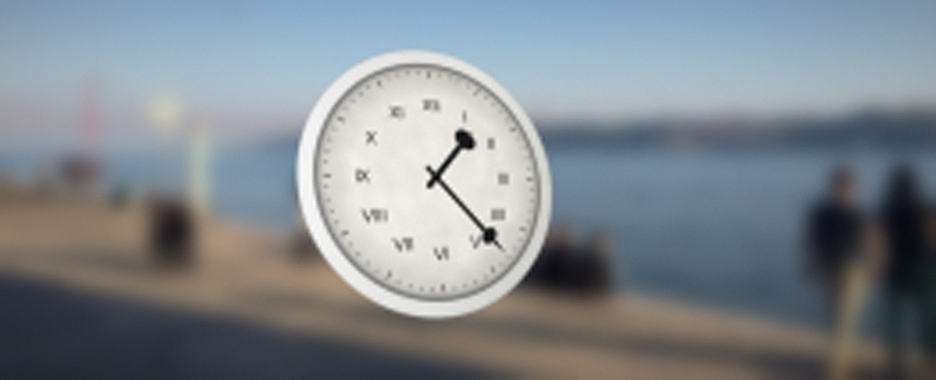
1.23
